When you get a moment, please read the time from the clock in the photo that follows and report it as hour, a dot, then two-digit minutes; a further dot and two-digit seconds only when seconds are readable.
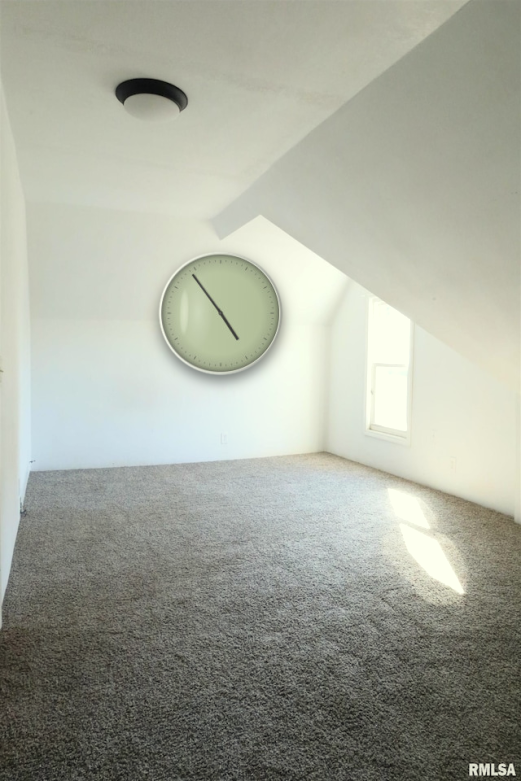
4.54
